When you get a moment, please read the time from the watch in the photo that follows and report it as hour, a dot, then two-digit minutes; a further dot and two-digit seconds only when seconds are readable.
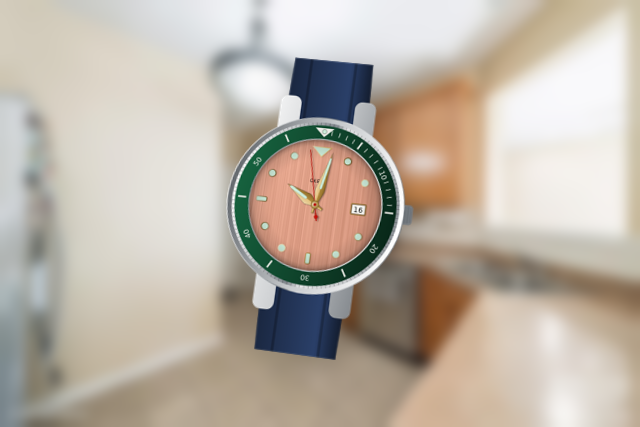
10.01.58
